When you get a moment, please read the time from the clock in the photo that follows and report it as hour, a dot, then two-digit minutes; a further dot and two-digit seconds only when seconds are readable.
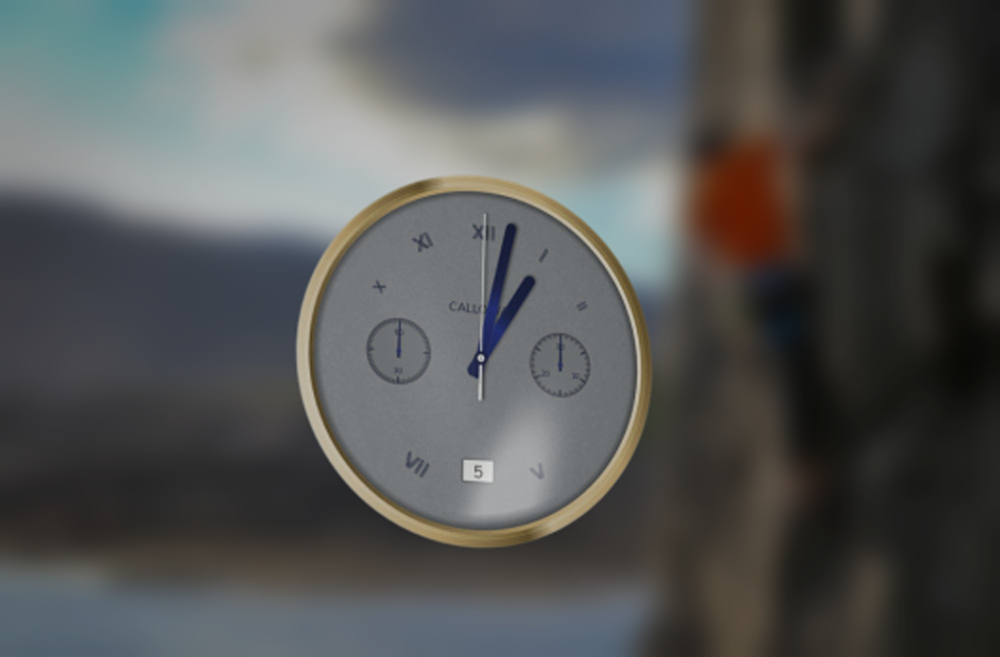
1.02
